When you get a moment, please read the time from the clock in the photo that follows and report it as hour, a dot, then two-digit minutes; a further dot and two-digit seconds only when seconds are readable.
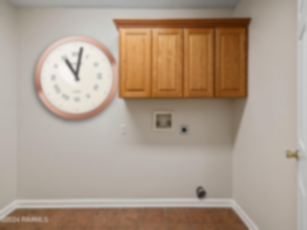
11.02
